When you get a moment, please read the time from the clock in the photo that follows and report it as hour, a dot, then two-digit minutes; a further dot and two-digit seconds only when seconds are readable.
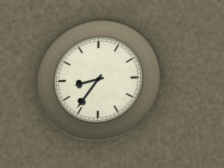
8.36
